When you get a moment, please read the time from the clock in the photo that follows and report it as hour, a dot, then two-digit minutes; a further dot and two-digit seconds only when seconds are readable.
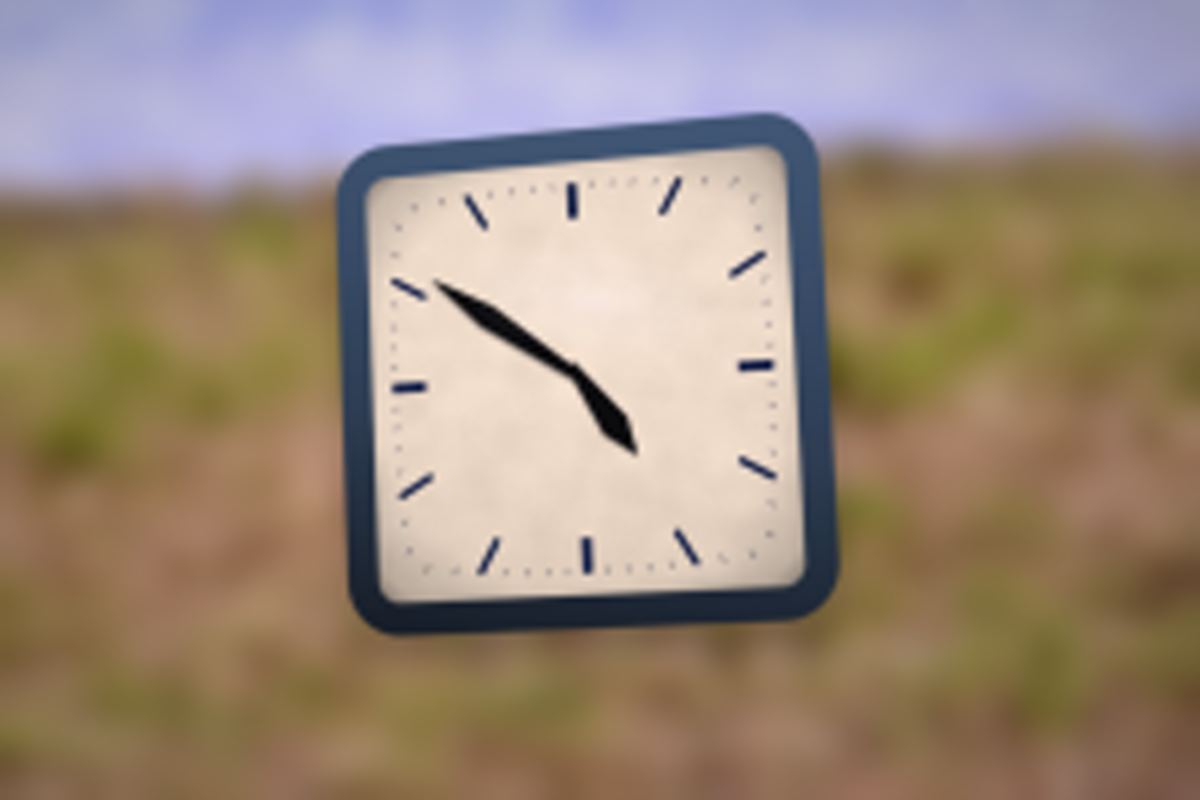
4.51
